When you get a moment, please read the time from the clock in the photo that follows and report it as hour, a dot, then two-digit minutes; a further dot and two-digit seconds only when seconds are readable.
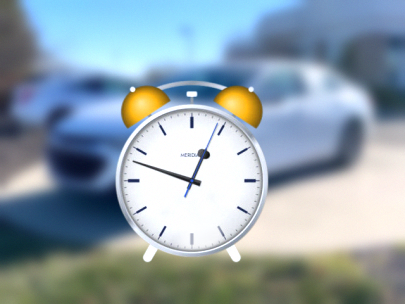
12.48.04
